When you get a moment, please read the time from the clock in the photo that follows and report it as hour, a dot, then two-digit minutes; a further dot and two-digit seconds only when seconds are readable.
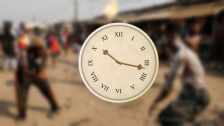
10.17
